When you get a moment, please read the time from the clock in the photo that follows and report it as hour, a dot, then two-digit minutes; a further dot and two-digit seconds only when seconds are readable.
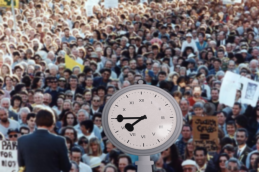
7.45
